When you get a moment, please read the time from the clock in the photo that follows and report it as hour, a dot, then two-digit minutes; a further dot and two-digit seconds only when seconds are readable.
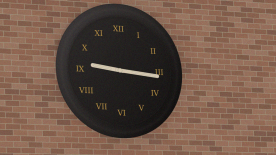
9.16
